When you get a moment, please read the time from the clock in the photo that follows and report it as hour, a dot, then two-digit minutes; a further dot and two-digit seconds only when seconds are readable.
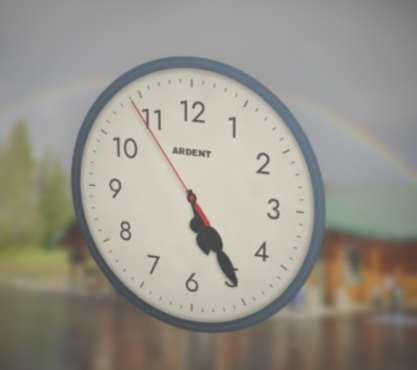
5.24.54
